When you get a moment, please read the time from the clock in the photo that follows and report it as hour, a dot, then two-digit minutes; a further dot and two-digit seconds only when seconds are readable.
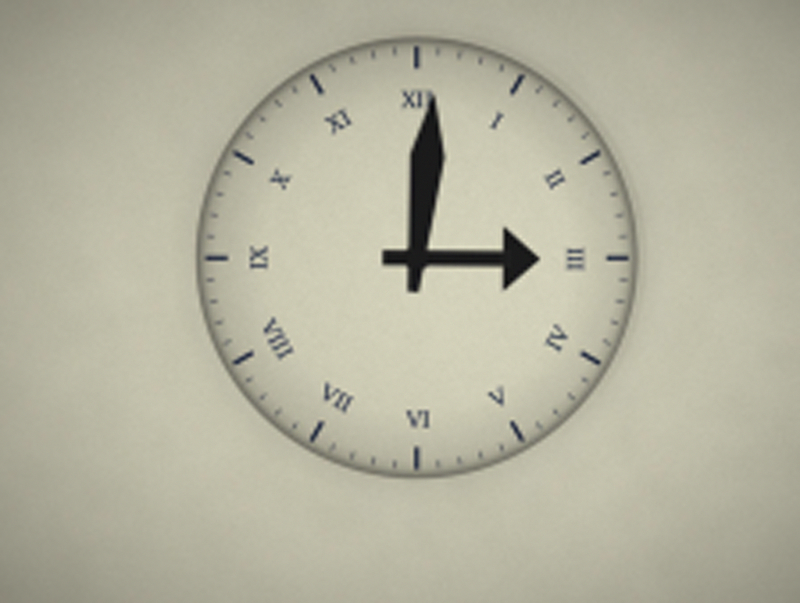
3.01
